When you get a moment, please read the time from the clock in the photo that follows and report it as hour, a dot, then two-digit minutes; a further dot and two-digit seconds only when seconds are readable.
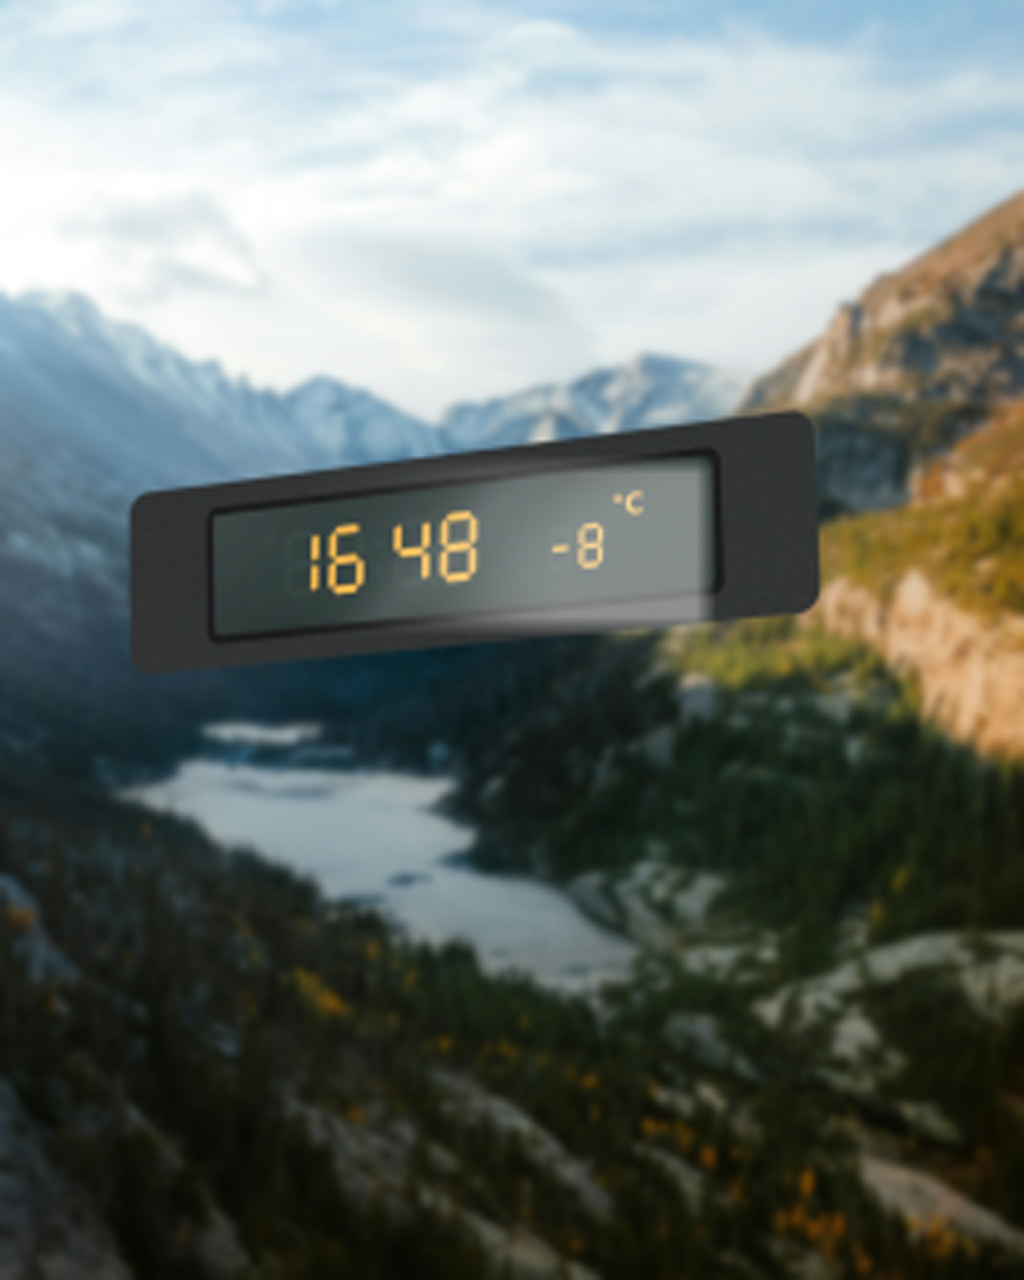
16.48
